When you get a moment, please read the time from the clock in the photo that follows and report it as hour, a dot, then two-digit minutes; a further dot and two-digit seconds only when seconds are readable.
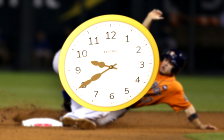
9.40
